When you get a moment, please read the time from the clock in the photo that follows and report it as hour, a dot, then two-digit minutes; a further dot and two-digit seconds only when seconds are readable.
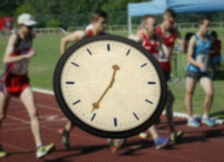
12.36
